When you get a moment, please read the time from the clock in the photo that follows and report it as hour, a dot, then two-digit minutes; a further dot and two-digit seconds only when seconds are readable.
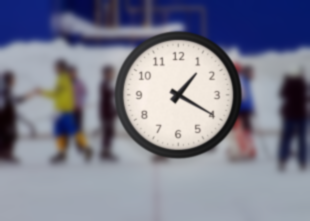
1.20
